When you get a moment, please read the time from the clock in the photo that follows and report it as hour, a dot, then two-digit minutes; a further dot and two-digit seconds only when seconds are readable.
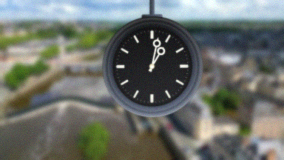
1.02
